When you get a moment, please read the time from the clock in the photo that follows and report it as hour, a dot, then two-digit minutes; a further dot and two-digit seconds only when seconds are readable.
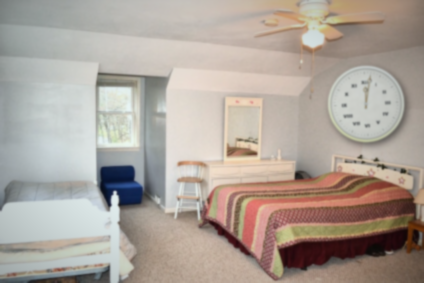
12.02
